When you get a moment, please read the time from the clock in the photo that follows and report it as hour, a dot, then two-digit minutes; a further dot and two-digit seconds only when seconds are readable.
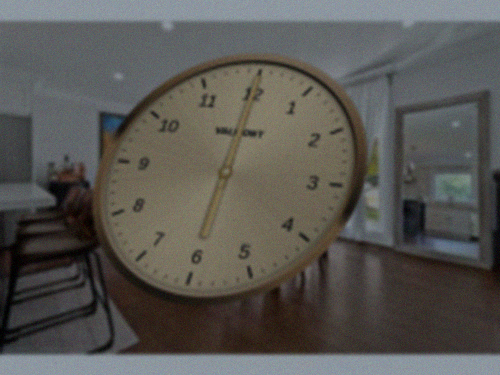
6.00
